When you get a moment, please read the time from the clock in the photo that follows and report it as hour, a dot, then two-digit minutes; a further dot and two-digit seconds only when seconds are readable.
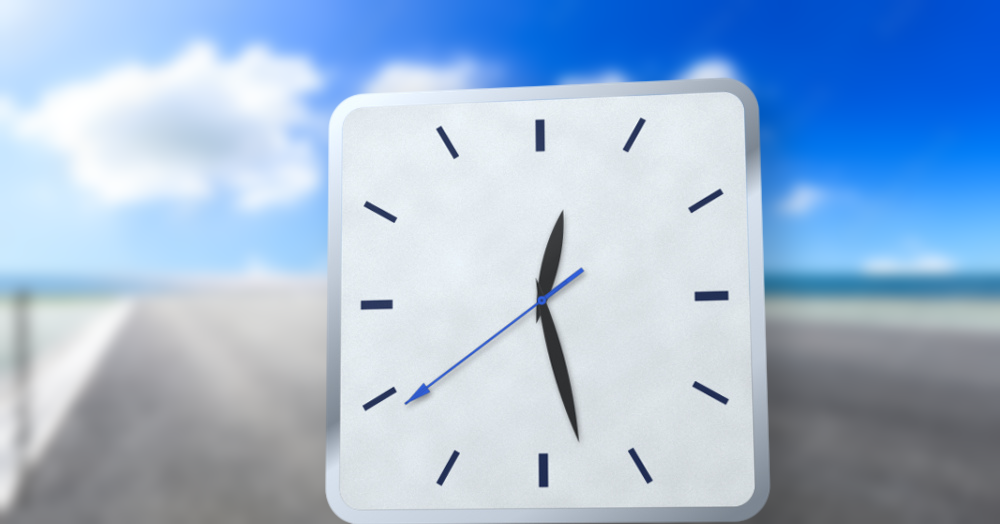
12.27.39
